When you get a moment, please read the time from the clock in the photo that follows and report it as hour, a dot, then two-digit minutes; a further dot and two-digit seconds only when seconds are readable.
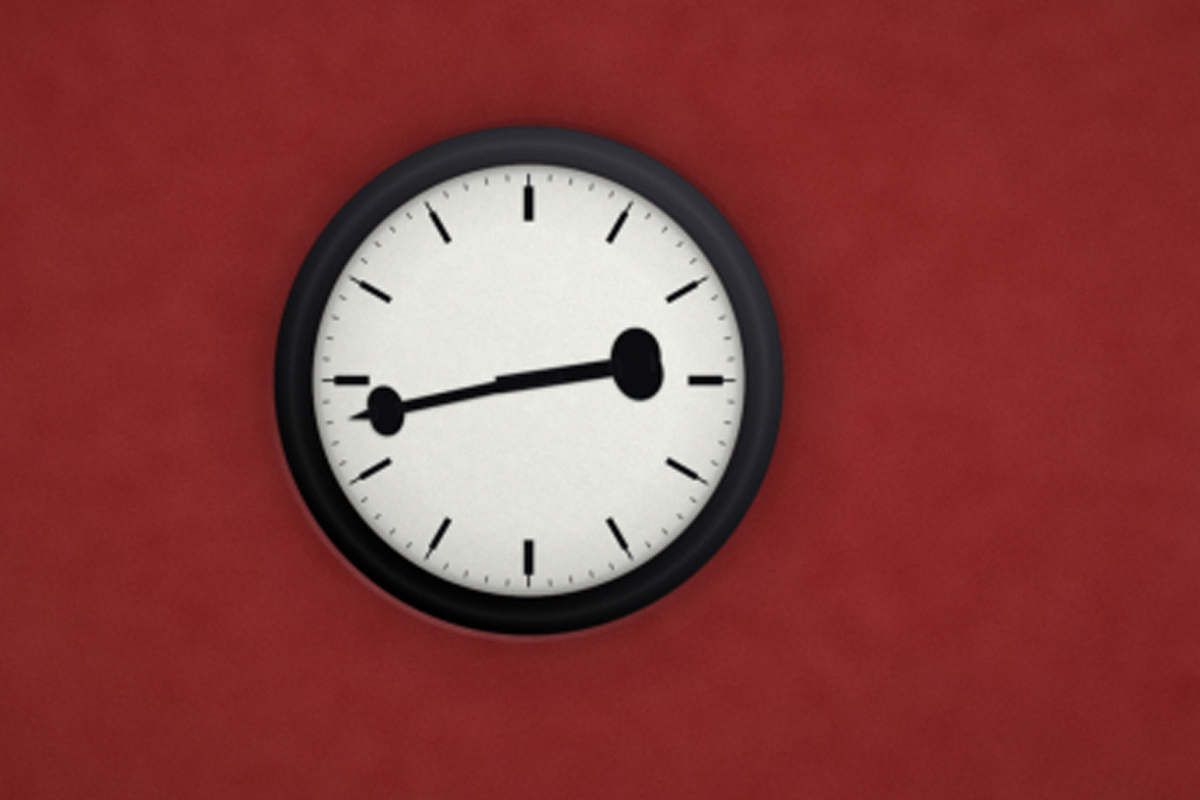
2.43
